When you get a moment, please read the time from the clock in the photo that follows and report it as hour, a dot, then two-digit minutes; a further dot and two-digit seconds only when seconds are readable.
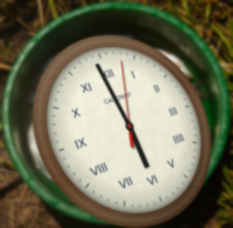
5.59.03
